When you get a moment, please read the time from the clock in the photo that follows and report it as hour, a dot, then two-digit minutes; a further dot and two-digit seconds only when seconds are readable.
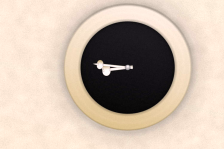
8.46
